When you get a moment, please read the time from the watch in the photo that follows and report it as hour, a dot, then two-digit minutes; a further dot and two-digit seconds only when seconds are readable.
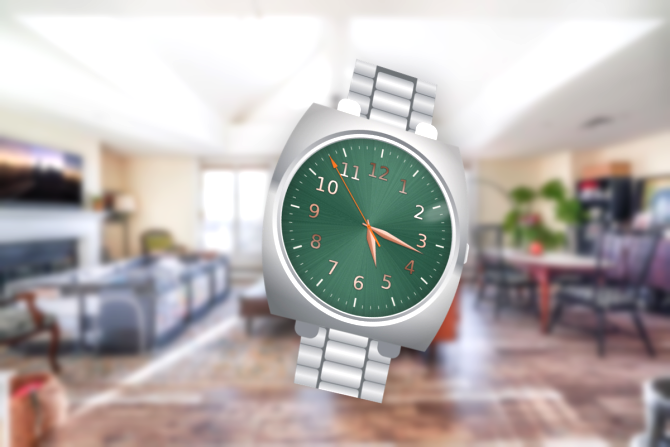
5.16.53
